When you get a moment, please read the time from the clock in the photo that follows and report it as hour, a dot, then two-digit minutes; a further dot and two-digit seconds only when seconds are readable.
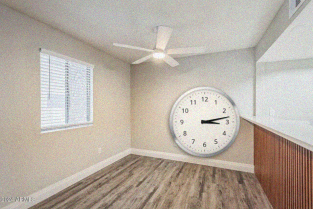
3.13
